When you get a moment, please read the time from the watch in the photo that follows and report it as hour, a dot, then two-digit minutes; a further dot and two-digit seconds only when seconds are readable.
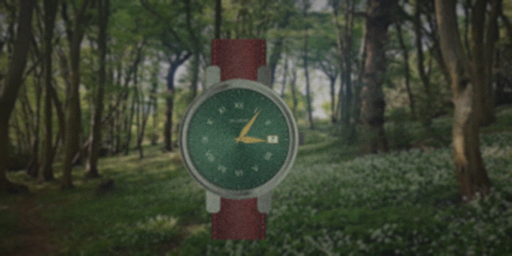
3.06
